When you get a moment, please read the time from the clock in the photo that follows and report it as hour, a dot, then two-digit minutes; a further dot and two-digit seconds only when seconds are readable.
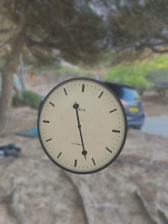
11.27
